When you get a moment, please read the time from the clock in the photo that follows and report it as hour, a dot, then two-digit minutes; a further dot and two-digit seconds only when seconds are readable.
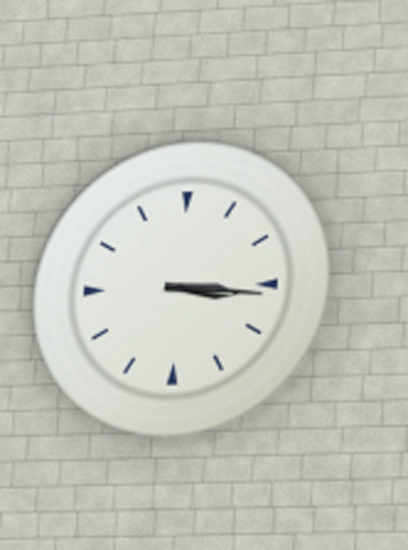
3.16
